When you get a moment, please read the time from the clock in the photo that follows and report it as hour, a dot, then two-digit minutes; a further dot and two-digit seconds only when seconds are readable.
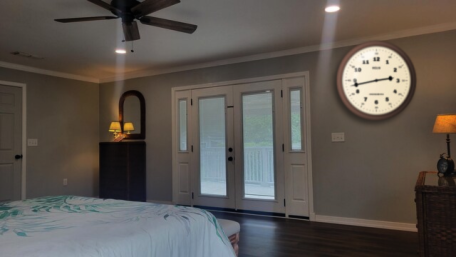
2.43
